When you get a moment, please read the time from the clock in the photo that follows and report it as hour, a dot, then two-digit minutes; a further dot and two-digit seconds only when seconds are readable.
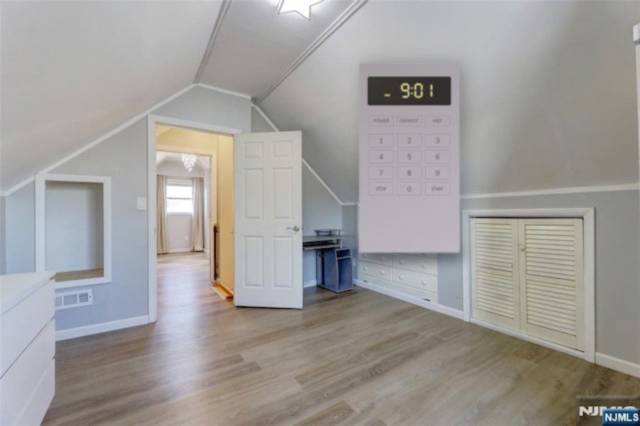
9.01
